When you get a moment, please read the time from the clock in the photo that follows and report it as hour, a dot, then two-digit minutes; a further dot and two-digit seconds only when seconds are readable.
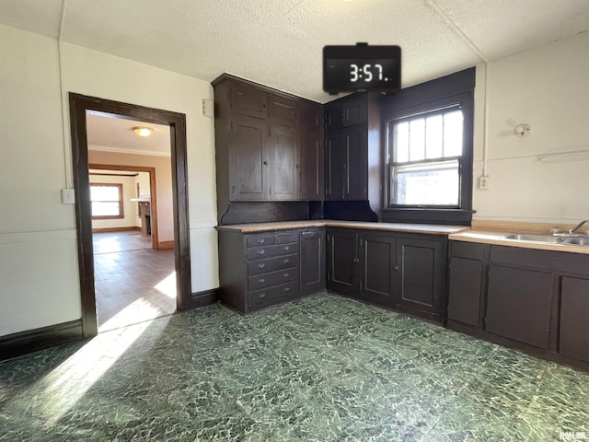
3.57
